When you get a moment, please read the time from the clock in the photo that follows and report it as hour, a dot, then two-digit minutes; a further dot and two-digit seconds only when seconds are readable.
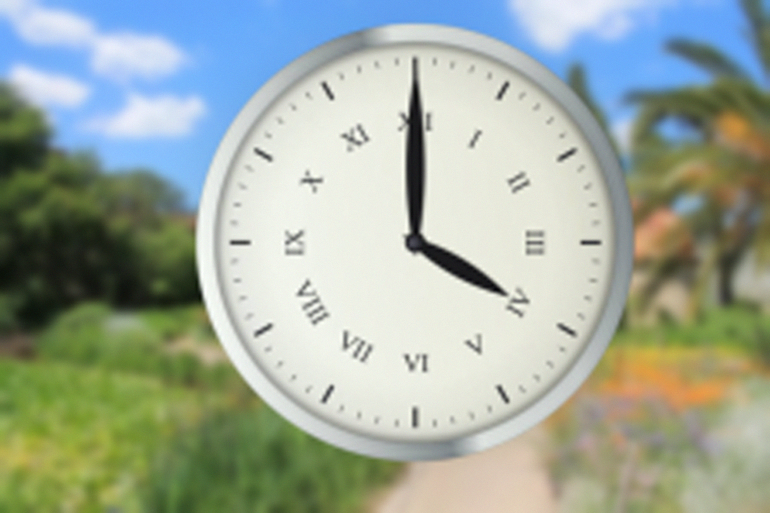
4.00
